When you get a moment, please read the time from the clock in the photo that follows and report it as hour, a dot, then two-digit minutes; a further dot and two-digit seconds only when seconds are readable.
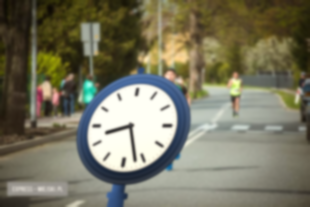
8.27
